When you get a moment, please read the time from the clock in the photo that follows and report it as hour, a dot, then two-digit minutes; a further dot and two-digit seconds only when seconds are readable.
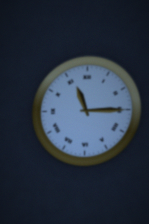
11.15
